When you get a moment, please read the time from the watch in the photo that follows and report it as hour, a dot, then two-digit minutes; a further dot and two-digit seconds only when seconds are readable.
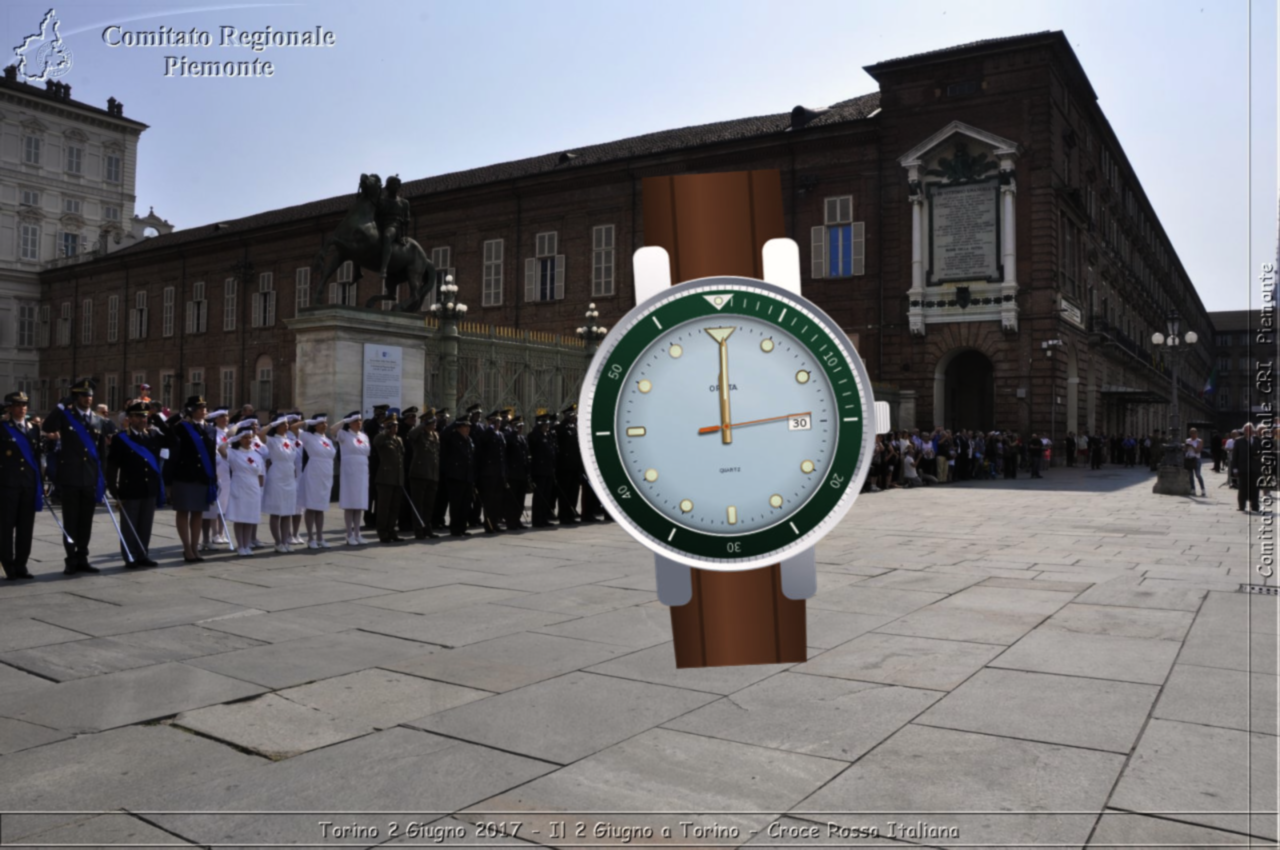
12.00.14
